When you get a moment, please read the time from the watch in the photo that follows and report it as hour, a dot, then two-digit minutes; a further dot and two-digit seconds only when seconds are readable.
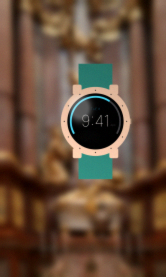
9.41
